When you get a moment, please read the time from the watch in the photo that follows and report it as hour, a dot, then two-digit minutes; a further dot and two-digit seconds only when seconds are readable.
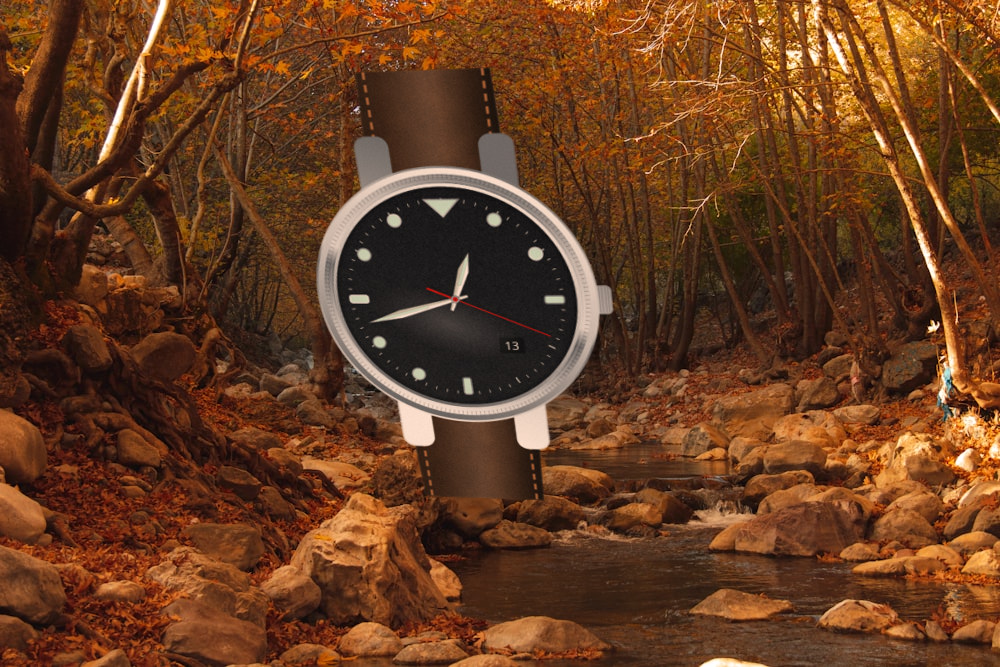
12.42.19
